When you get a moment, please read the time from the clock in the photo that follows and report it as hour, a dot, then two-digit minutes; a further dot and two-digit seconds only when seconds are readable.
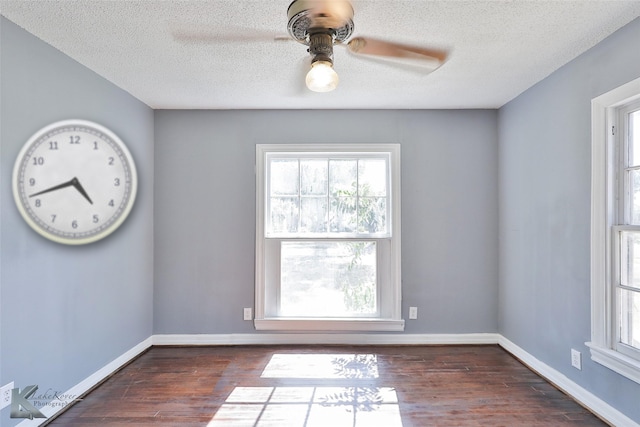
4.42
